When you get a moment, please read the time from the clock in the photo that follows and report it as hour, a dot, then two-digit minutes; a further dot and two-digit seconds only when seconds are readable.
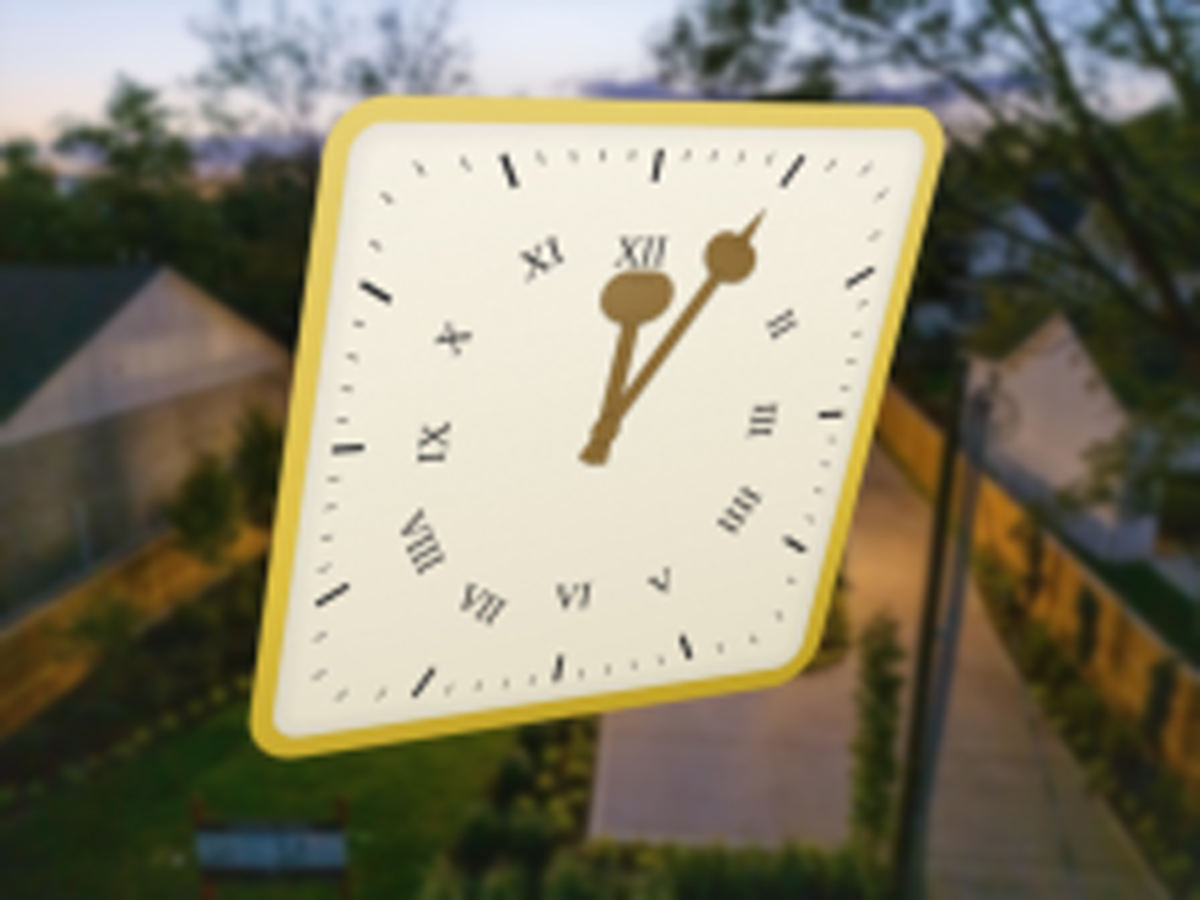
12.05
